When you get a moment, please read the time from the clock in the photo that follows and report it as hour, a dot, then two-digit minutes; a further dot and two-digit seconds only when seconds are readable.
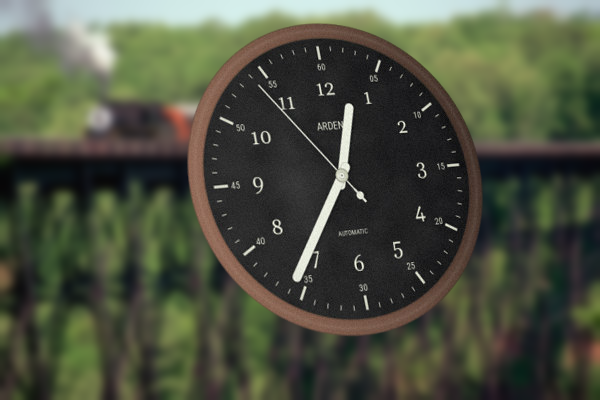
12.35.54
